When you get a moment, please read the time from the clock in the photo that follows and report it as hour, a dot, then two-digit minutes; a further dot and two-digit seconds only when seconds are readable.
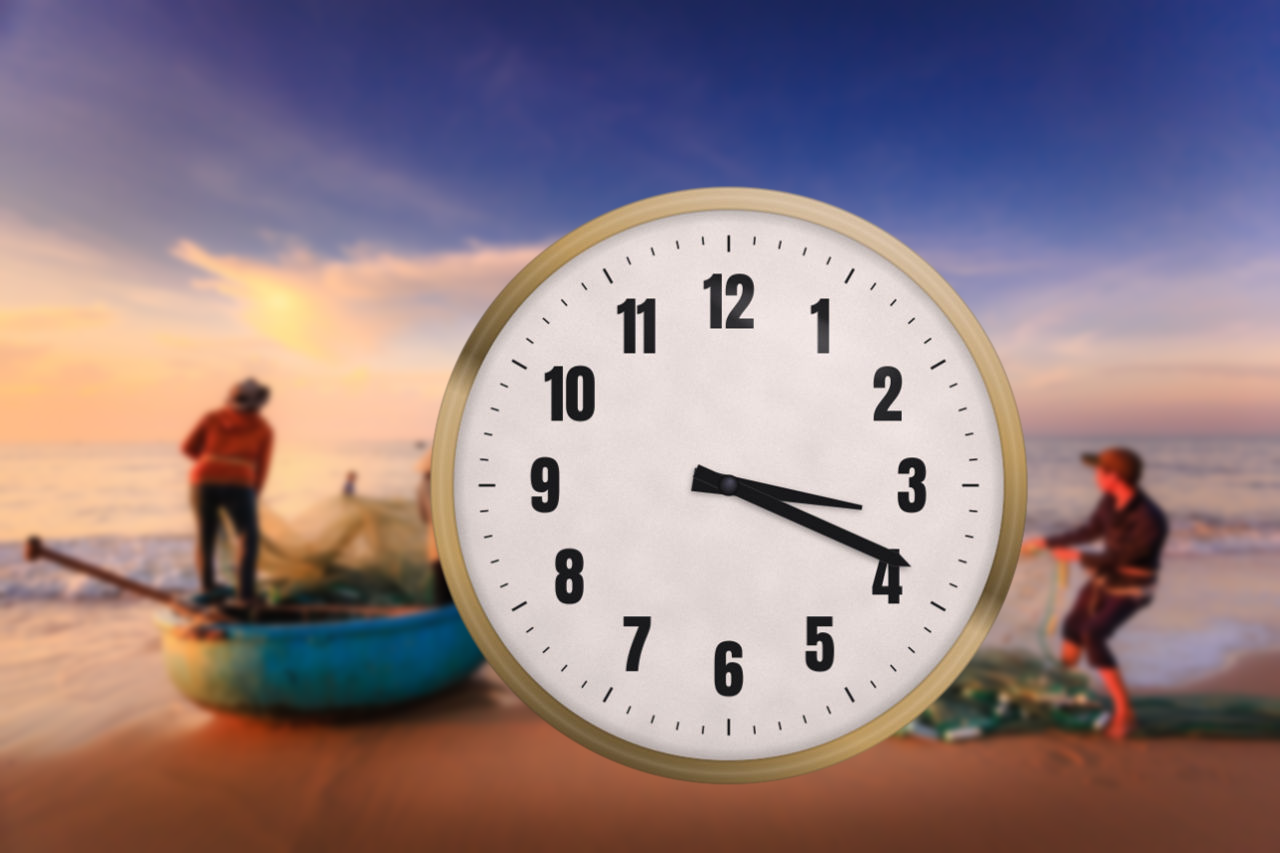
3.19
